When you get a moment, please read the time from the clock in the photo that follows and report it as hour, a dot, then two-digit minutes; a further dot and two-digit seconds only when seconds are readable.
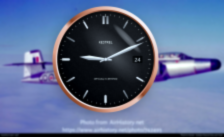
9.11
